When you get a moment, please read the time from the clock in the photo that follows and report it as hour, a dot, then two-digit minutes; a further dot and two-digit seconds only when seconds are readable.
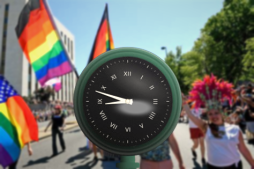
8.48
